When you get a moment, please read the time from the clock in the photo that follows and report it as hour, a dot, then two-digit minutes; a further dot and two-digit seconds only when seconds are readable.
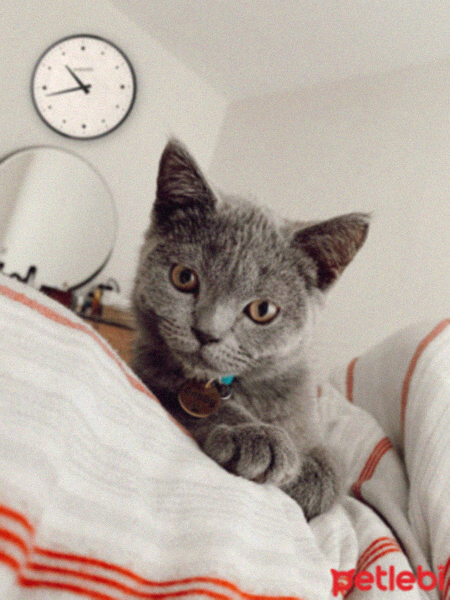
10.43
